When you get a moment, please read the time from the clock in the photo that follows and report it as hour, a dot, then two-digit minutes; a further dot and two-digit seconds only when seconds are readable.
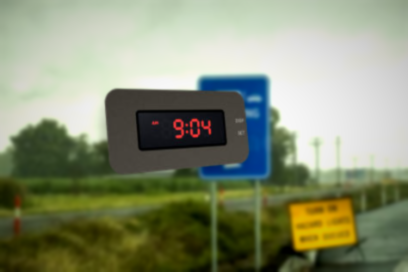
9.04
